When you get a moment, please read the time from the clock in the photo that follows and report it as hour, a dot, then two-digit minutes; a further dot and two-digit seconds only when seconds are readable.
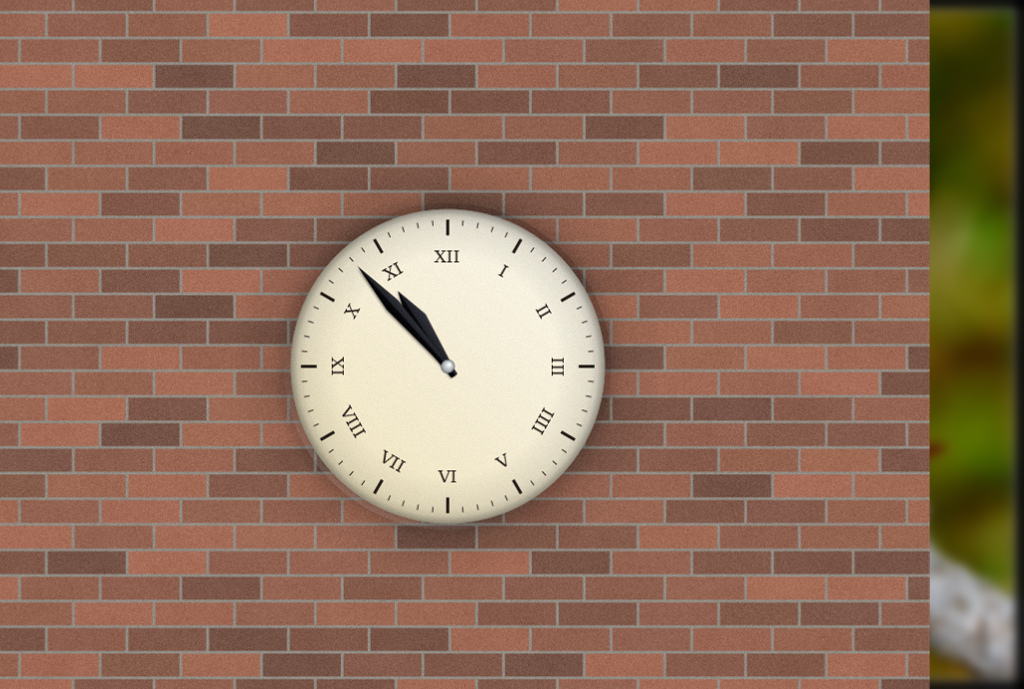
10.53
